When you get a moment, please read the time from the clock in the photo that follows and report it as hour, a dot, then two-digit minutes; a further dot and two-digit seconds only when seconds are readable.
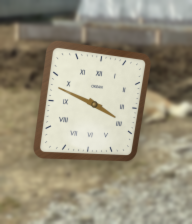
3.48
